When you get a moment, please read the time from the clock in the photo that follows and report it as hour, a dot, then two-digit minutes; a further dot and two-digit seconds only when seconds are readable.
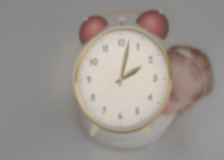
2.02
